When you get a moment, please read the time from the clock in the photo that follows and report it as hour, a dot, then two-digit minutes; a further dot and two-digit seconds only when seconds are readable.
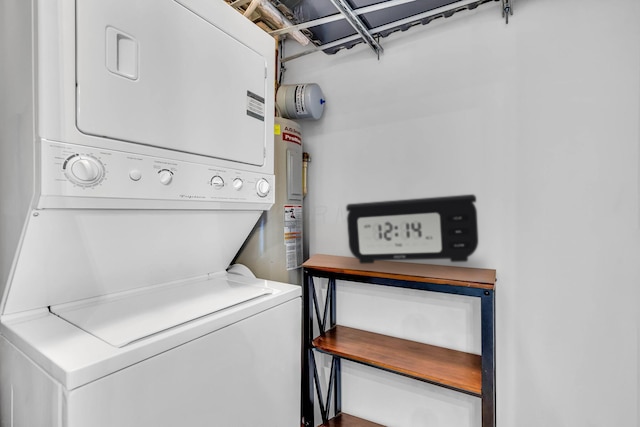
12.14
